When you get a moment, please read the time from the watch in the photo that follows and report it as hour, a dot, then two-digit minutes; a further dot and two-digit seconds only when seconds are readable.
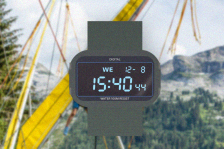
15.40.44
